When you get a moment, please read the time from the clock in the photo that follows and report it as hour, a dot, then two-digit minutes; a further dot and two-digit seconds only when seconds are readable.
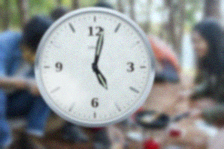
5.02
